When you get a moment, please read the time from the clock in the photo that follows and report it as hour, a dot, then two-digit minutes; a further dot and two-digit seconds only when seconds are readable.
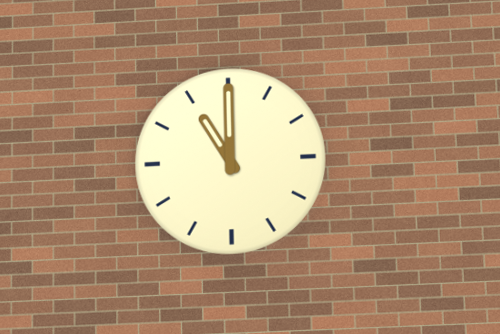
11.00
